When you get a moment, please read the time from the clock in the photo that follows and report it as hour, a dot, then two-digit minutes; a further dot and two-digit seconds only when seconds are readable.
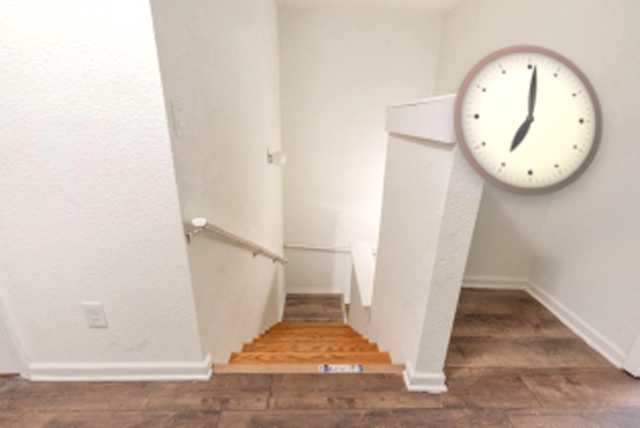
7.01
